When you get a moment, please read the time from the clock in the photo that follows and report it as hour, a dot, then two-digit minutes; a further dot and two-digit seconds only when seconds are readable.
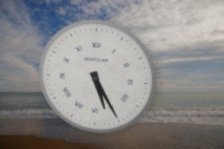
5.25
